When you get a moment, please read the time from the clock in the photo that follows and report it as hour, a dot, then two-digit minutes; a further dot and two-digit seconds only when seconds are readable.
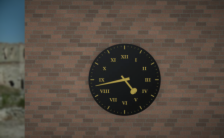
4.43
